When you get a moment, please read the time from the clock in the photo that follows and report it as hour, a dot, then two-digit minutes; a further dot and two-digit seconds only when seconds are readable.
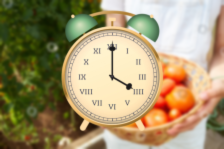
4.00
